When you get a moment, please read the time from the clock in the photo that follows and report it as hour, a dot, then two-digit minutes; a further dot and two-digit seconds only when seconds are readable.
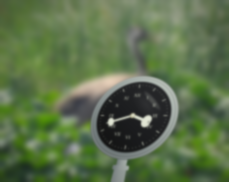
3.42
